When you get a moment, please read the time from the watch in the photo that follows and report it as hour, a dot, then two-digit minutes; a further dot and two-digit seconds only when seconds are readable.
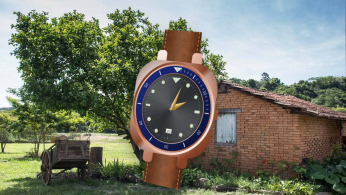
2.03
